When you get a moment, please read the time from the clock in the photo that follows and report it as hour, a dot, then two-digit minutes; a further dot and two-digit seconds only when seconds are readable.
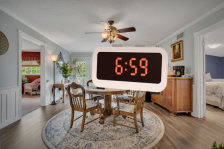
6.59
